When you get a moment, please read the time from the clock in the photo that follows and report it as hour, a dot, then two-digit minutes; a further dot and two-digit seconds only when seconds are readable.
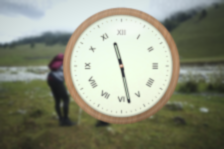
11.28
